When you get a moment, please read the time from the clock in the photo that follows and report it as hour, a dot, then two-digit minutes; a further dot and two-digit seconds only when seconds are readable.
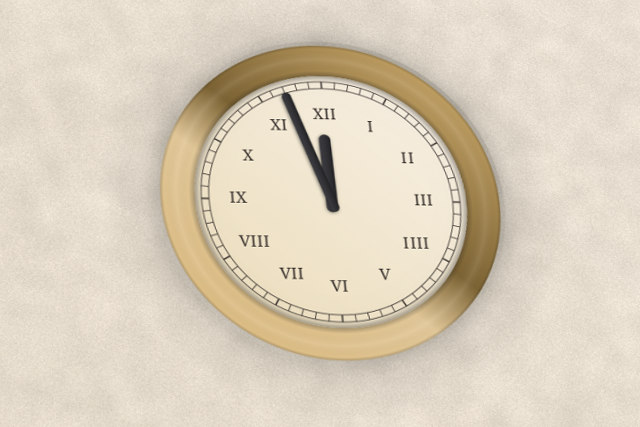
11.57
